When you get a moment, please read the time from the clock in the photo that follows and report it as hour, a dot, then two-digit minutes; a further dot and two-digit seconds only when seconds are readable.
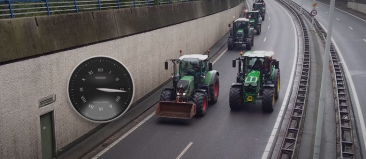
3.16
